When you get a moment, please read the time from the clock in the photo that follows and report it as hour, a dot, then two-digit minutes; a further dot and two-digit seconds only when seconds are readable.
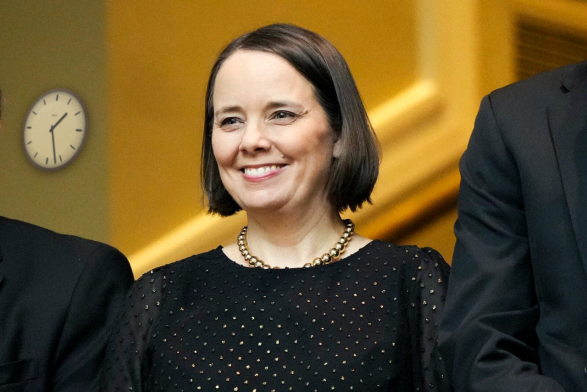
1.27
